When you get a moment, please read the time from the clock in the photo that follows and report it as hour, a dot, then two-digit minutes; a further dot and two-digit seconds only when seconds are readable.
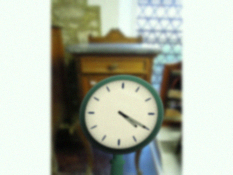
4.20
